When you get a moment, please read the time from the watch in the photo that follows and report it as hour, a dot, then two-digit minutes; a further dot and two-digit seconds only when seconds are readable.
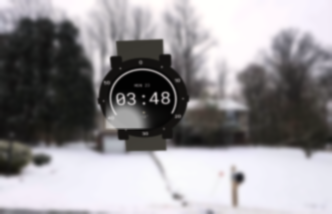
3.48
